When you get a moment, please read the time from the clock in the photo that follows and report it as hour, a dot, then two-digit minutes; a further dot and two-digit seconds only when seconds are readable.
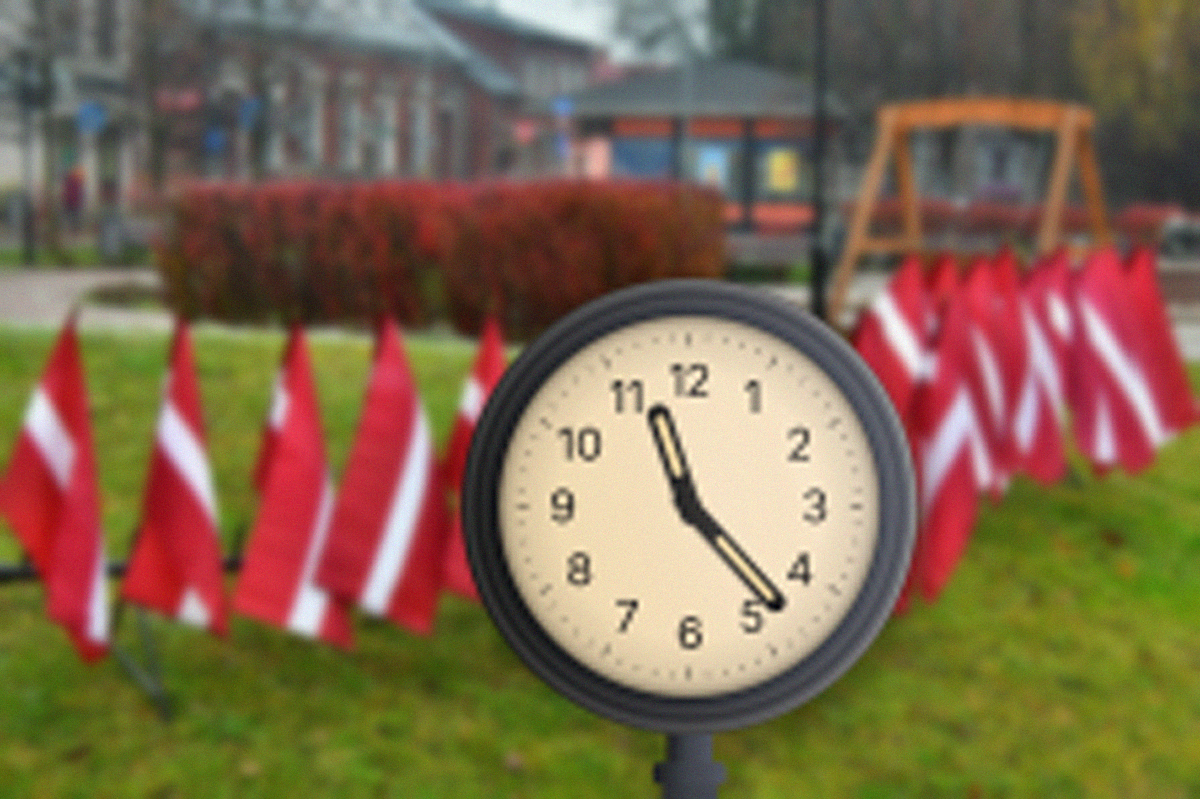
11.23
